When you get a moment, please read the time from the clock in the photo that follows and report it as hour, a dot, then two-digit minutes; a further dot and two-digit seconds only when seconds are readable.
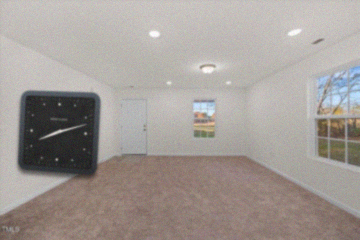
8.12
